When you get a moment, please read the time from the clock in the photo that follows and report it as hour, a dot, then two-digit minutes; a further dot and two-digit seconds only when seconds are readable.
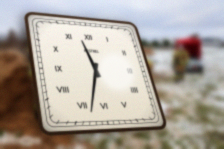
11.33
